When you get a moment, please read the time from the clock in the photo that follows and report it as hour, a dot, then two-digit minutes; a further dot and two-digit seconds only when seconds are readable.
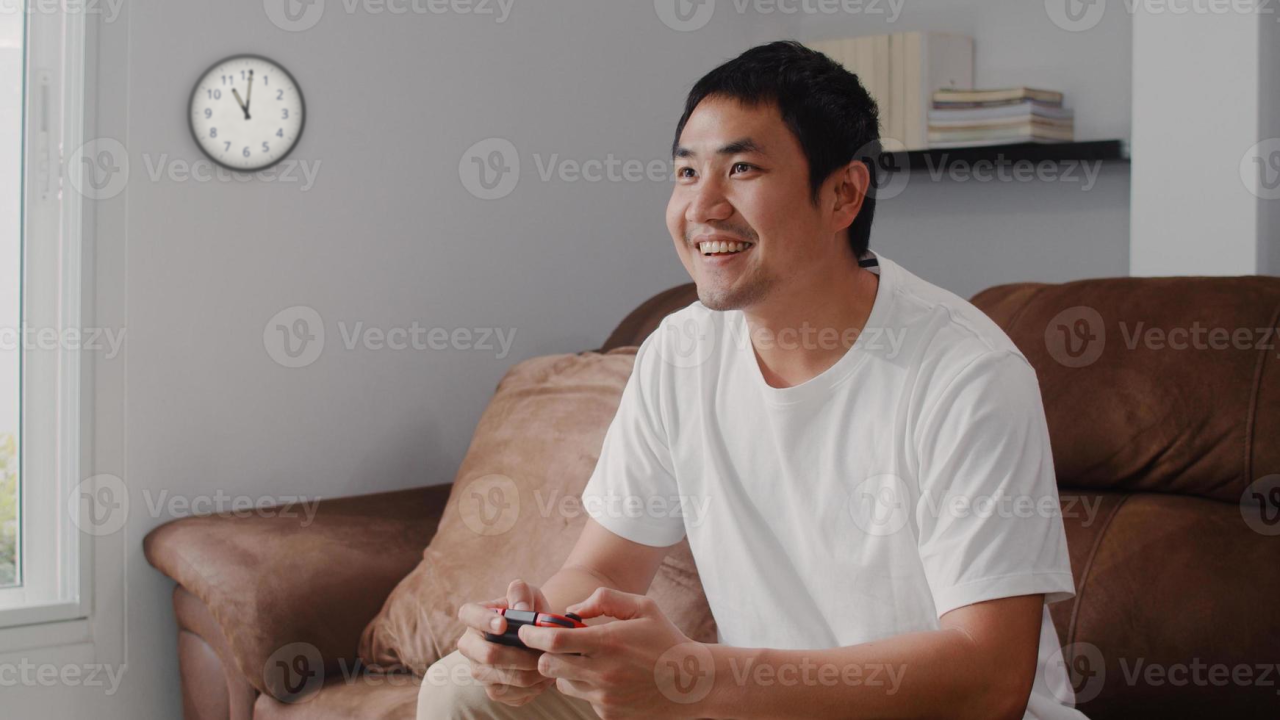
11.01
